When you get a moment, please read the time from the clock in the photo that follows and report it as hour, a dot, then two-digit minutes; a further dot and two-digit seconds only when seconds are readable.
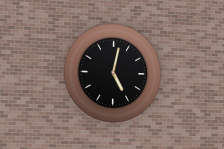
5.02
